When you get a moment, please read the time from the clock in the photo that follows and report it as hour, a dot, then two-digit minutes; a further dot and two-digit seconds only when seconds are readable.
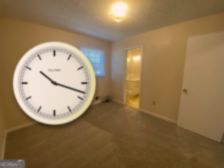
10.18
